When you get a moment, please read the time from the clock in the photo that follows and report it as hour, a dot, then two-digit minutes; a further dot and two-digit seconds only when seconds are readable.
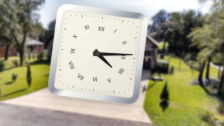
4.14
